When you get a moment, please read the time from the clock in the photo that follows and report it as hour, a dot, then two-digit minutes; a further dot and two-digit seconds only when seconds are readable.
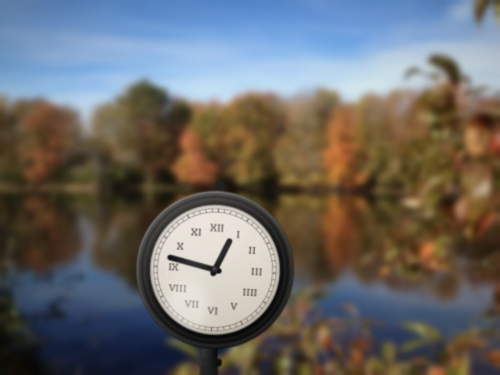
12.47
